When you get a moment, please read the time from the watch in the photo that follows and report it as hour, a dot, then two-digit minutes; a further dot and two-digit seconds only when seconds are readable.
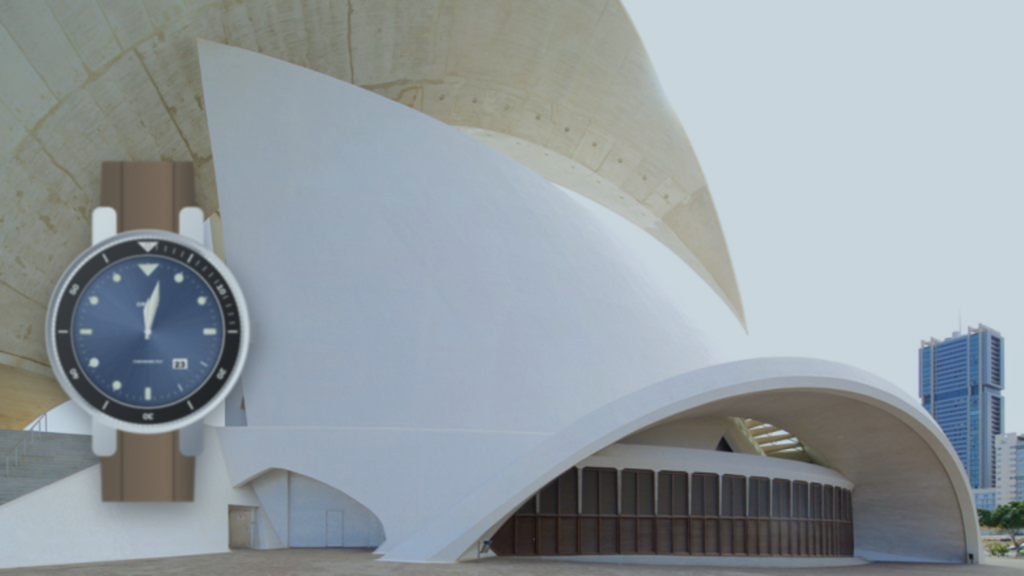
12.02
